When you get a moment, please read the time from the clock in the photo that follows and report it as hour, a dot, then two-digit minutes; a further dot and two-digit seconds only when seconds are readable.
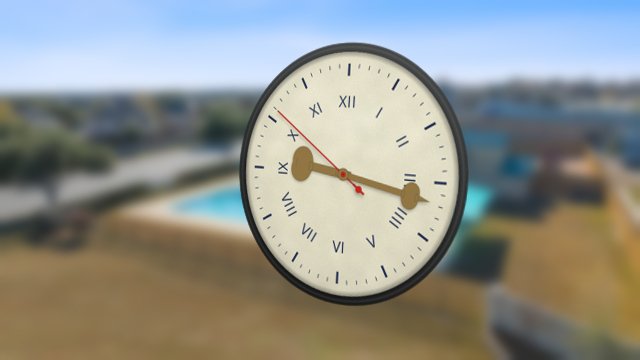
9.16.51
